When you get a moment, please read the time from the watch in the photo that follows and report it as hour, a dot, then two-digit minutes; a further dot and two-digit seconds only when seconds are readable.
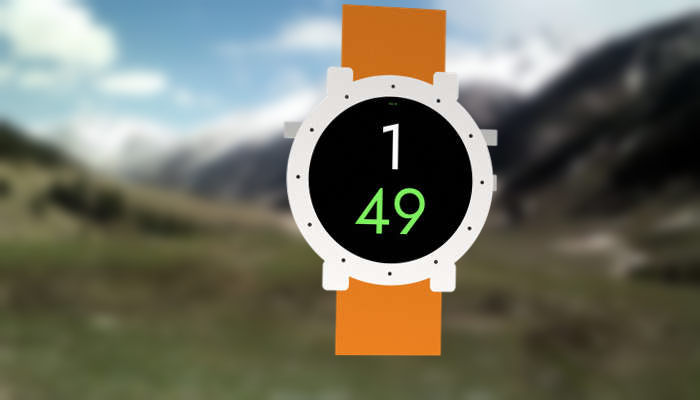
1.49
